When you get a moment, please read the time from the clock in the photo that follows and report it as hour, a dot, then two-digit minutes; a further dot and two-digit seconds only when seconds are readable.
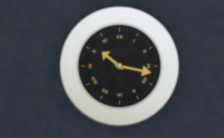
10.17
